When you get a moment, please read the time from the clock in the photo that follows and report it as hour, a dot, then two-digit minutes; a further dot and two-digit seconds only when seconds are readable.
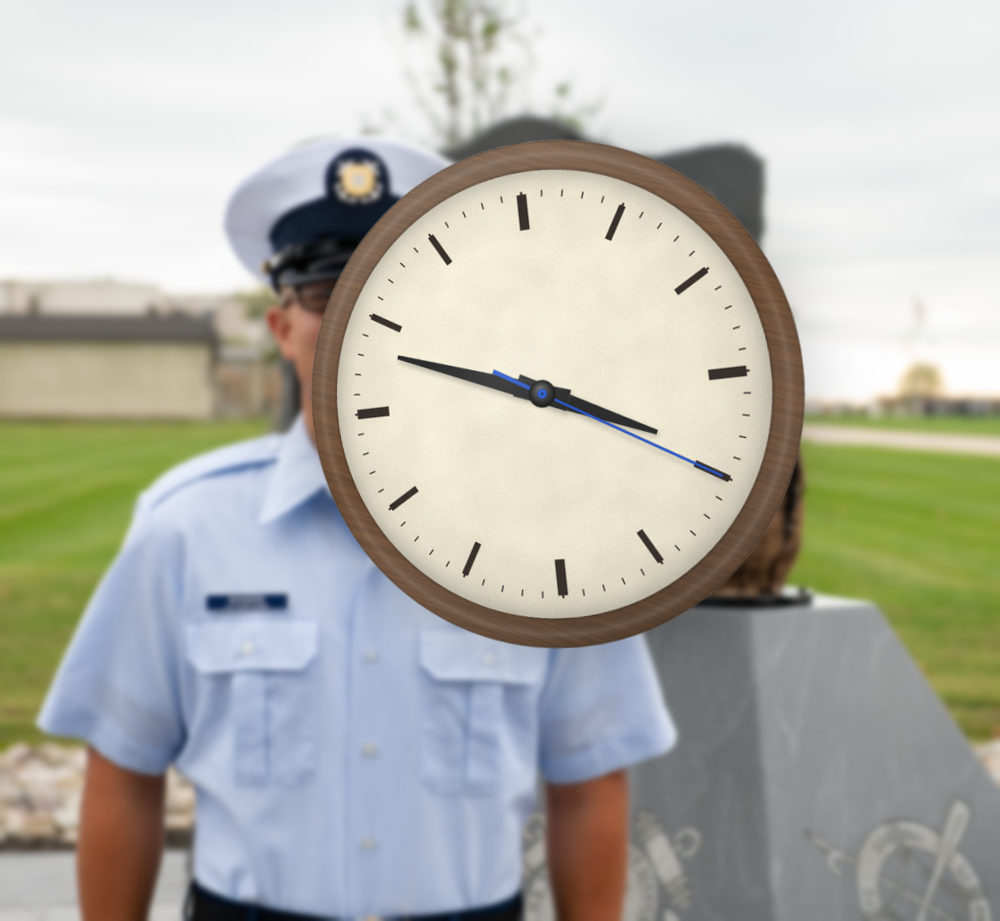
3.48.20
